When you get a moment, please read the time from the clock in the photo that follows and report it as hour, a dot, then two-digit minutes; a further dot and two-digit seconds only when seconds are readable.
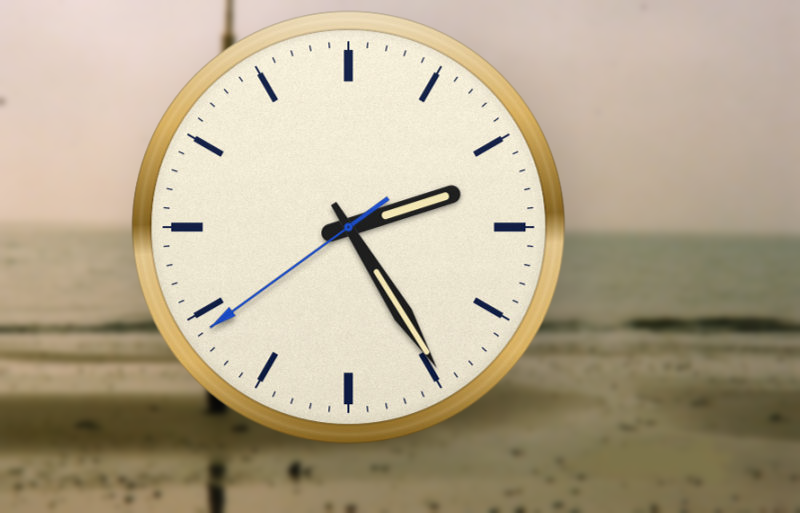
2.24.39
